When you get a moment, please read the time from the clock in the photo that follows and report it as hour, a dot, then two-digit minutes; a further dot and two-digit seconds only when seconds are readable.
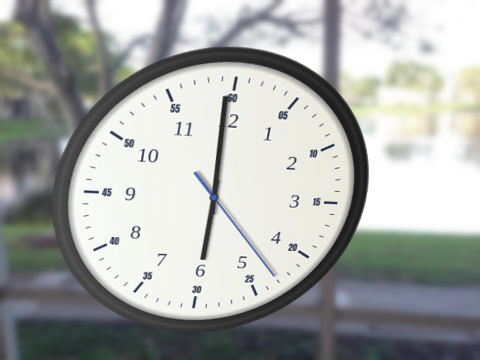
5.59.23
